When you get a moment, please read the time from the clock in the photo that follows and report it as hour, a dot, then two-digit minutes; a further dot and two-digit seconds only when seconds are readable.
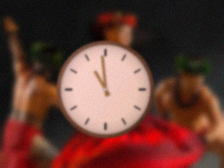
10.59
